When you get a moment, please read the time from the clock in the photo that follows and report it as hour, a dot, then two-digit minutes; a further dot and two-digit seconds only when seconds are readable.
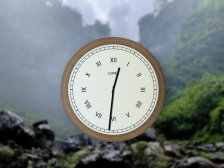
12.31
